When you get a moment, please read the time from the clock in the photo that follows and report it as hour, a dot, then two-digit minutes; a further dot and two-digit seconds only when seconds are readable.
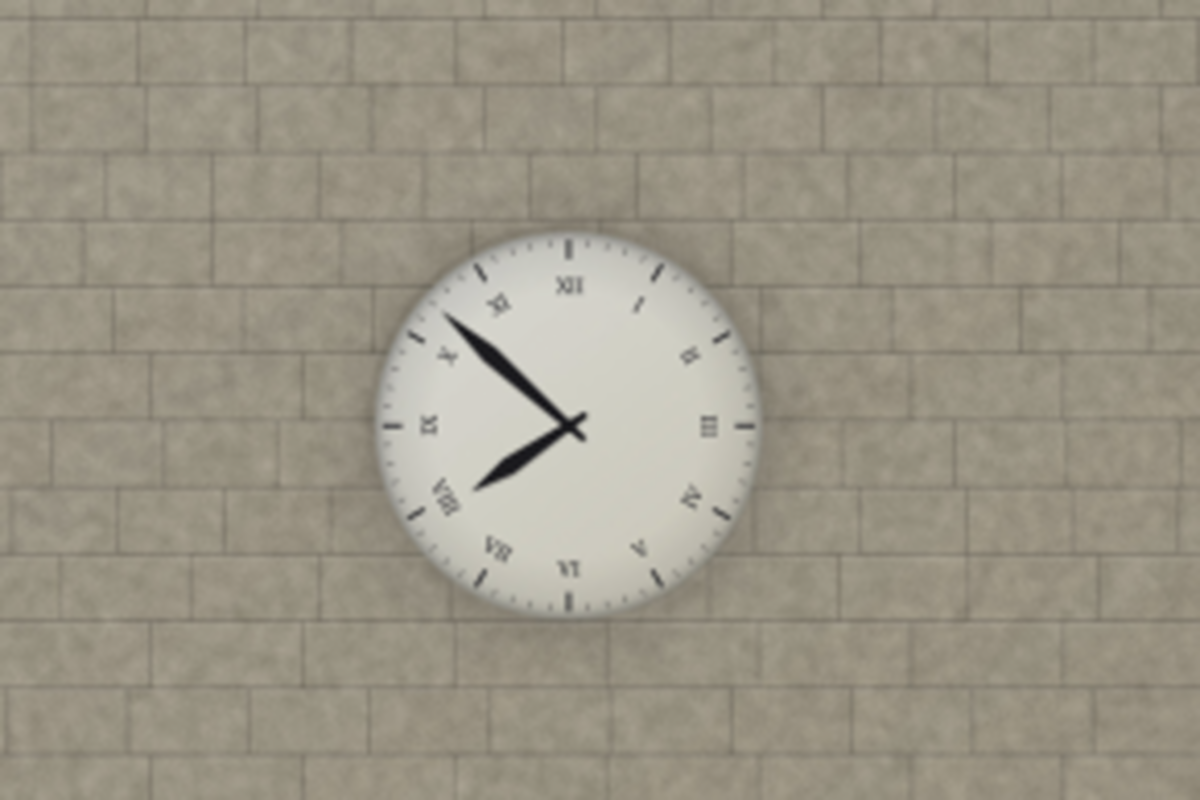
7.52
